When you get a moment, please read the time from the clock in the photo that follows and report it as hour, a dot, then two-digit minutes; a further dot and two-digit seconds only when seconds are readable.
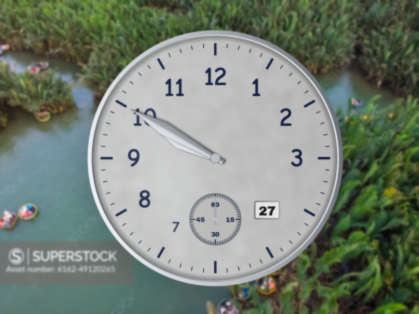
9.50
